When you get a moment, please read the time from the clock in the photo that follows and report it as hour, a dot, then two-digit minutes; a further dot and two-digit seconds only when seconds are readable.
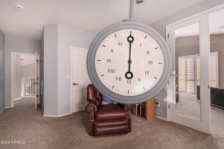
6.00
